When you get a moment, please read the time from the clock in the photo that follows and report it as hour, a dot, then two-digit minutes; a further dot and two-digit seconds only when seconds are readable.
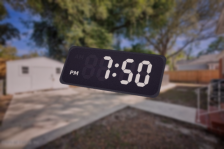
7.50
